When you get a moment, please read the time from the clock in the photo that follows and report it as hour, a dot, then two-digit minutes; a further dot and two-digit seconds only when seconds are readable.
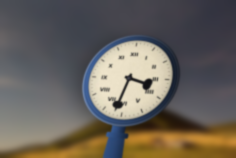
3.32
